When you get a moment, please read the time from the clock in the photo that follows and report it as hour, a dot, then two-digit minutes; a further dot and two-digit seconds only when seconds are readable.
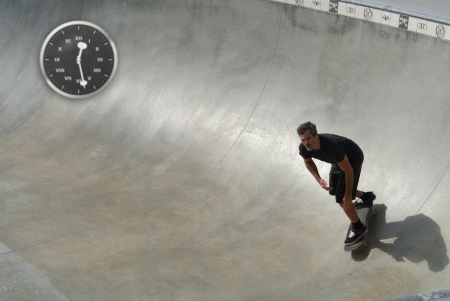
12.28
